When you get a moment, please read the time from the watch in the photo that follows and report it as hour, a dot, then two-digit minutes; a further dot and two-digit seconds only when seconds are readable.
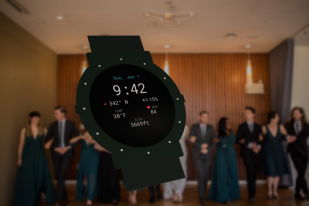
9.42
